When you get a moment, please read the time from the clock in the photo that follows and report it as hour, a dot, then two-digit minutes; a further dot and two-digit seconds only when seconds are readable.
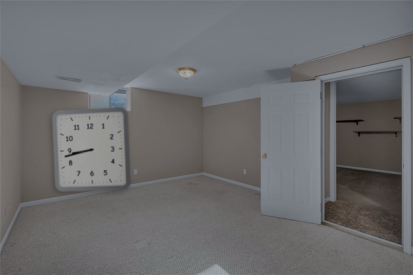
8.43
